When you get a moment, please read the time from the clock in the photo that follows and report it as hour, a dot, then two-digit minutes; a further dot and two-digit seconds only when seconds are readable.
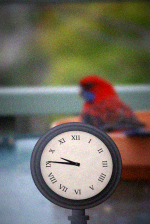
9.46
